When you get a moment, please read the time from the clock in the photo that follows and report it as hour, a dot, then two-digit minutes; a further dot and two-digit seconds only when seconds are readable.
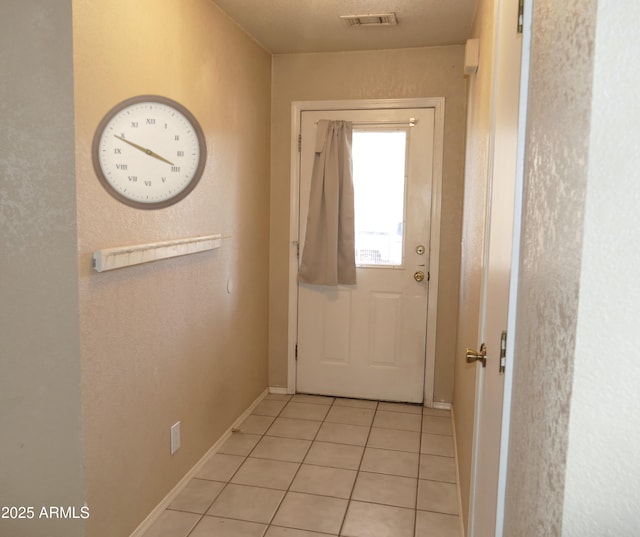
3.49
